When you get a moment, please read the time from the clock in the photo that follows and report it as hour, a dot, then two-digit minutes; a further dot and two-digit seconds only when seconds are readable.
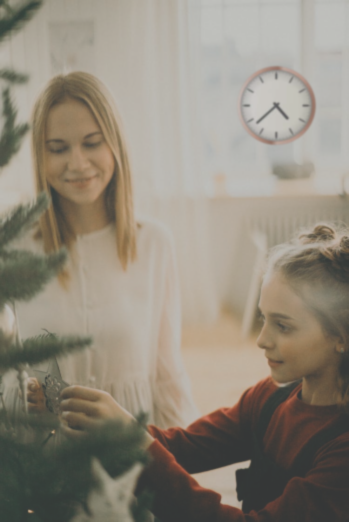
4.38
